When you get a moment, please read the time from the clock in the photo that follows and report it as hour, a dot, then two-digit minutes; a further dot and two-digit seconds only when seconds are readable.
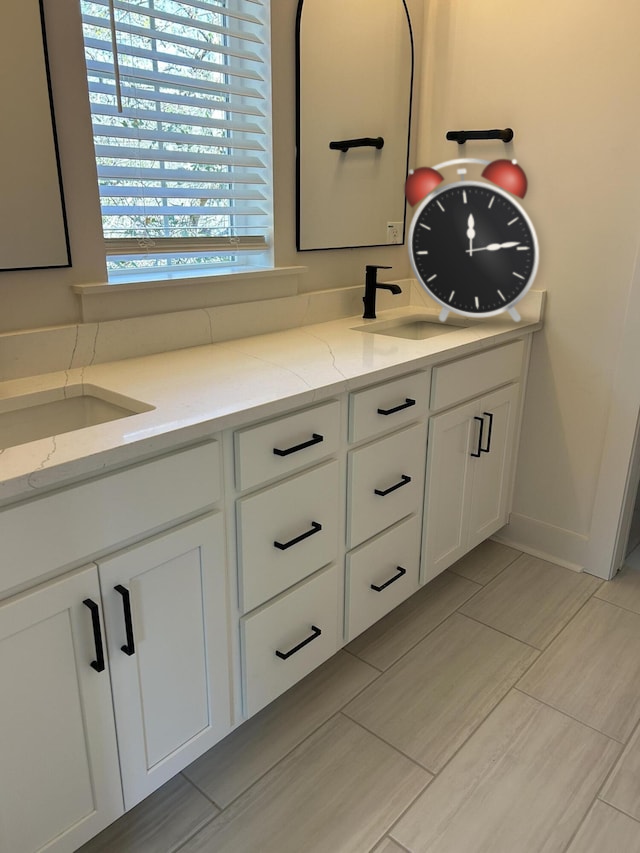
12.14
